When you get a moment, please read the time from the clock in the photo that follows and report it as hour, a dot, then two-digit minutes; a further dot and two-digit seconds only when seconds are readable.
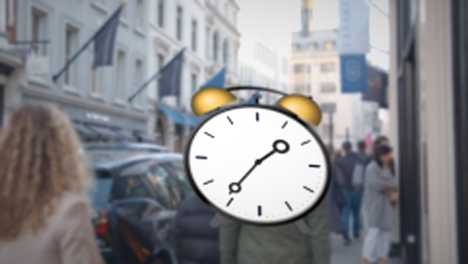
1.36
